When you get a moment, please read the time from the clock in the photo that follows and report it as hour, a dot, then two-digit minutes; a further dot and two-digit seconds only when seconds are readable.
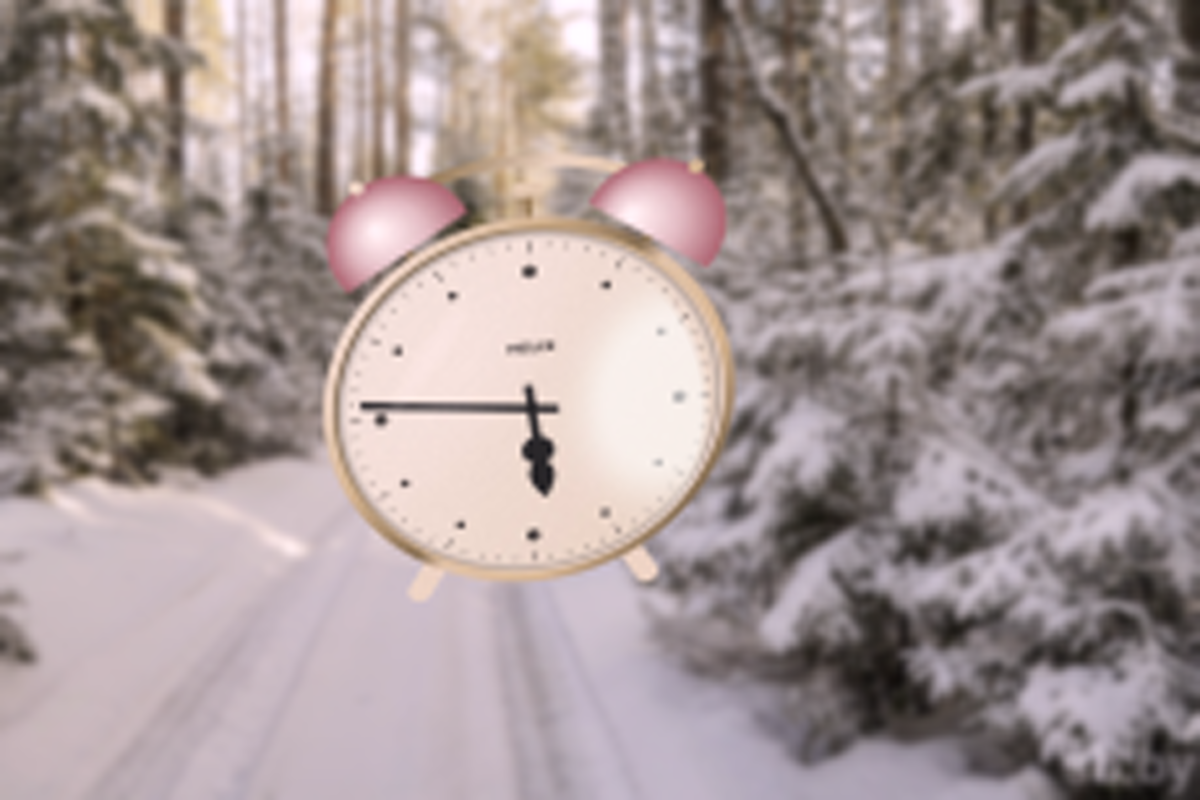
5.46
